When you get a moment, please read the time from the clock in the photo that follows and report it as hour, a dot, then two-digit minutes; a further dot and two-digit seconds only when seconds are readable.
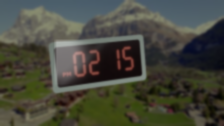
2.15
